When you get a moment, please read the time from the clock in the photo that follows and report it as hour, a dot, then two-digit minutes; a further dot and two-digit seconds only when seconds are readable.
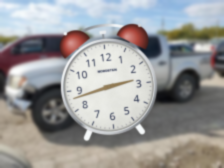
2.43
